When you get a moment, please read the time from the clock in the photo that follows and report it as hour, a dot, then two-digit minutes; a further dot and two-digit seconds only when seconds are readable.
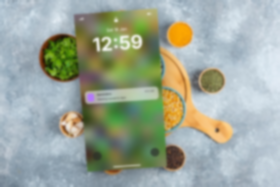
12.59
